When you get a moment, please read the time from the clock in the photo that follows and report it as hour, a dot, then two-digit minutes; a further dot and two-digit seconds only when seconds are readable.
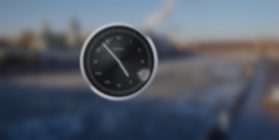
4.53
